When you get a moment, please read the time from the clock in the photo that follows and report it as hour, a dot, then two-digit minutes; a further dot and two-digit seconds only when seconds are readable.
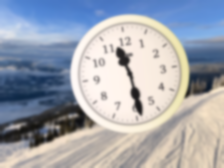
11.29
